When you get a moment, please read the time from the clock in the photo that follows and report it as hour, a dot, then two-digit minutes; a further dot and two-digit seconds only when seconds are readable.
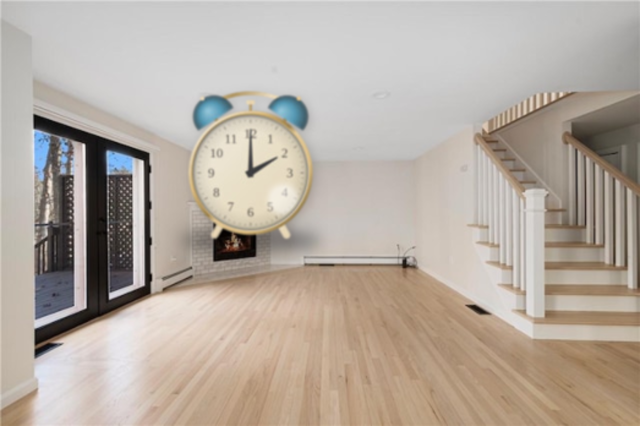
2.00
